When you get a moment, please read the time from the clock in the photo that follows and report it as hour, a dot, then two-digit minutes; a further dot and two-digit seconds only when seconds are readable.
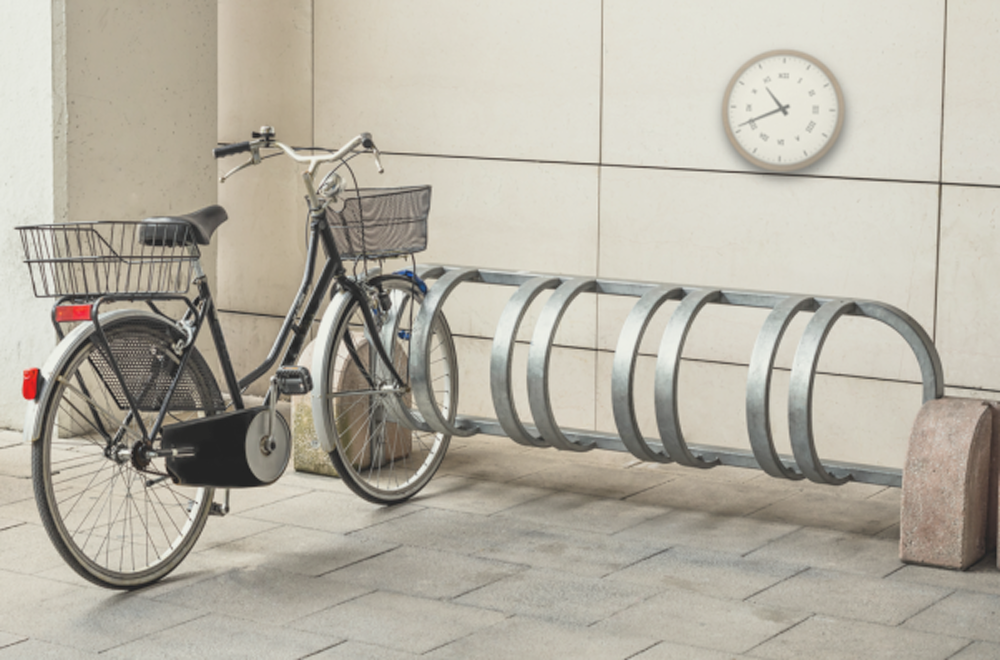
10.41
